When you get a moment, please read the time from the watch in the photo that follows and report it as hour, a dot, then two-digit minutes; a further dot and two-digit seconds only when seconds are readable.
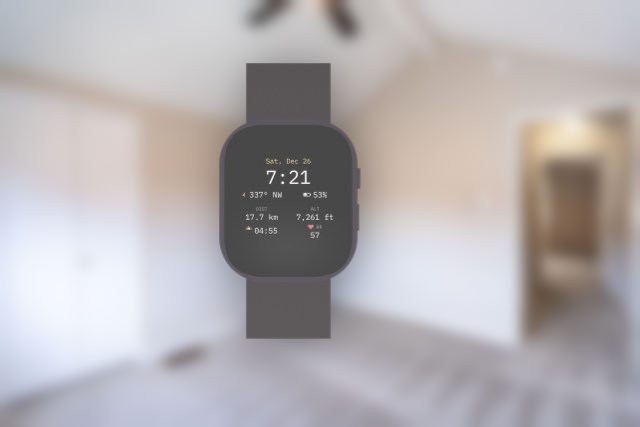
7.21
